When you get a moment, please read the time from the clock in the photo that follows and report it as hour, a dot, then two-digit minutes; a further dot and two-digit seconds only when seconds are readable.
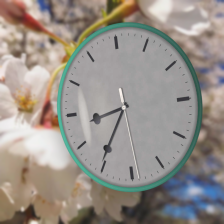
8.35.29
